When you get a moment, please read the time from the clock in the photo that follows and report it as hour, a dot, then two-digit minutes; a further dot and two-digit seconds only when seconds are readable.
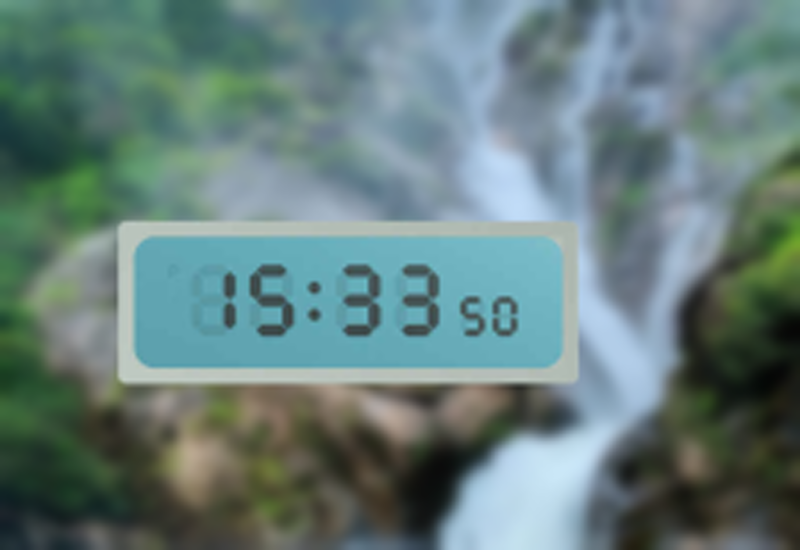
15.33.50
